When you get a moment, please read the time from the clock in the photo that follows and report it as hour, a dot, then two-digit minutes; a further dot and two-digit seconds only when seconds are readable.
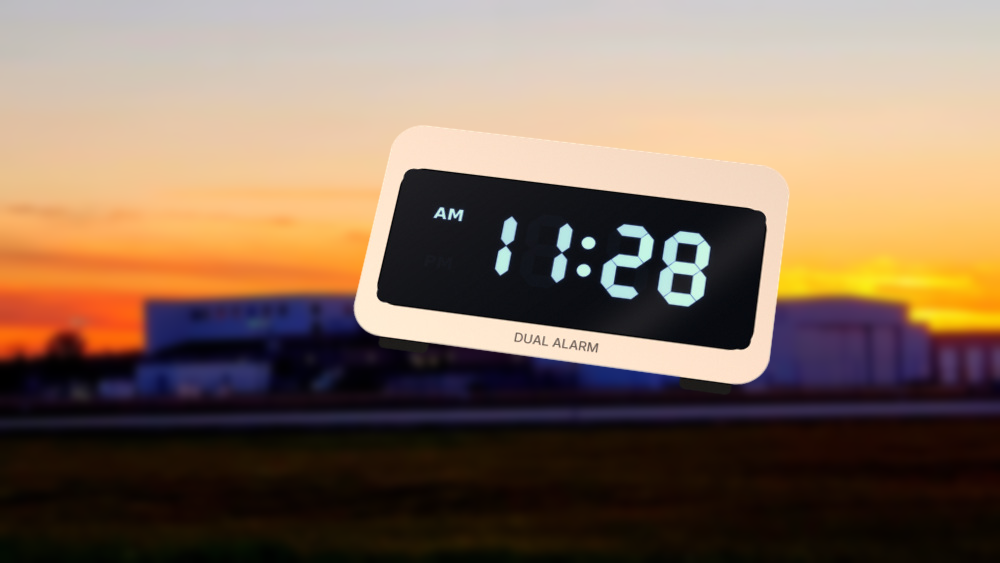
11.28
